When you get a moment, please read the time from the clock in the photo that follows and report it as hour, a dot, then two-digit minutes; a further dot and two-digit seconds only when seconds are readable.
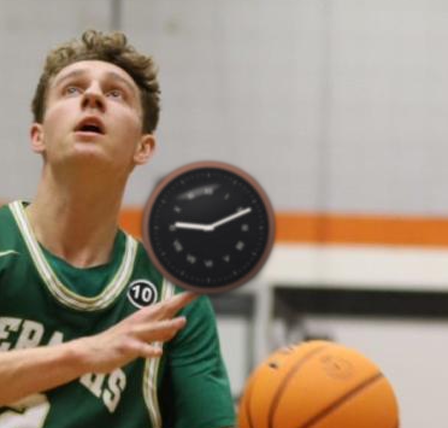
9.11
